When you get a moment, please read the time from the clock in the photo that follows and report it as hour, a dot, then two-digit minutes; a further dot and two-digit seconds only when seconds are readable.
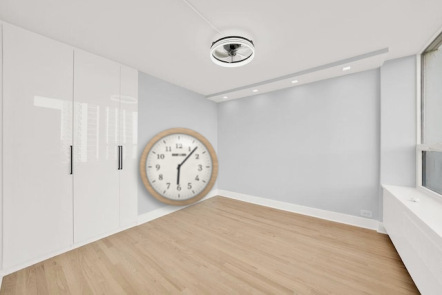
6.07
